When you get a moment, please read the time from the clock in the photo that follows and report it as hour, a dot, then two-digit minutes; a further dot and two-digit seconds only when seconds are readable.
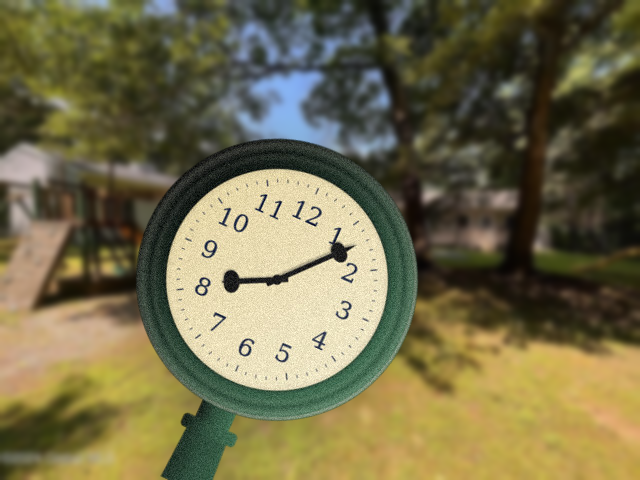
8.07
